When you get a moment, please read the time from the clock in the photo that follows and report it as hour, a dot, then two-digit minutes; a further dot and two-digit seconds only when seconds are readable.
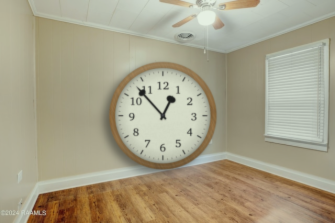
12.53
